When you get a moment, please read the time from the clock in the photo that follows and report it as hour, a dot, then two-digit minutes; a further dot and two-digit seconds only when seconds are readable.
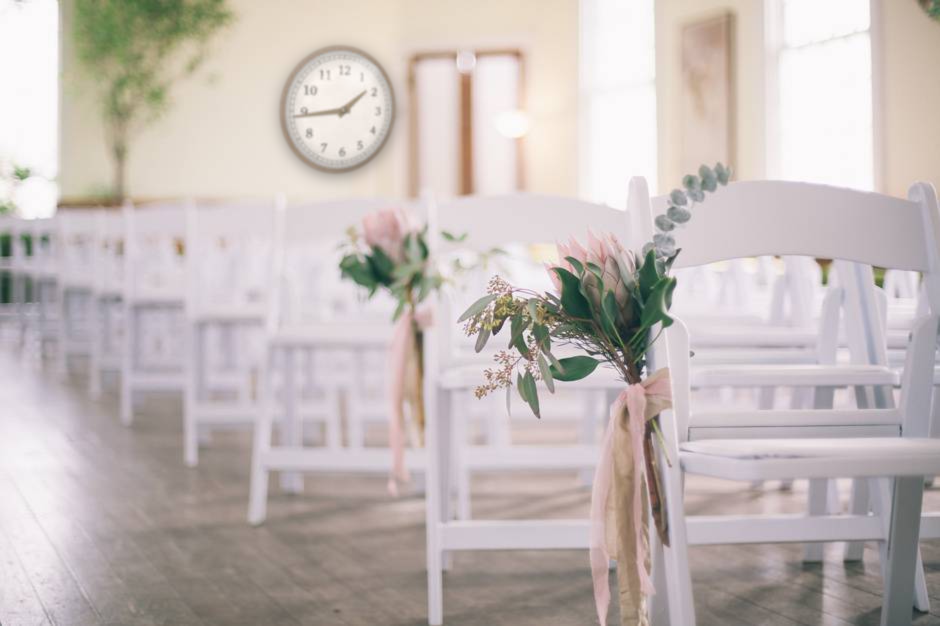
1.44
